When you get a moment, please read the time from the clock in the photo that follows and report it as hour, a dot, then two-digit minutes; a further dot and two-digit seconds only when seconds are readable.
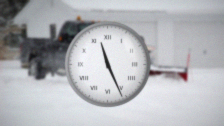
11.26
